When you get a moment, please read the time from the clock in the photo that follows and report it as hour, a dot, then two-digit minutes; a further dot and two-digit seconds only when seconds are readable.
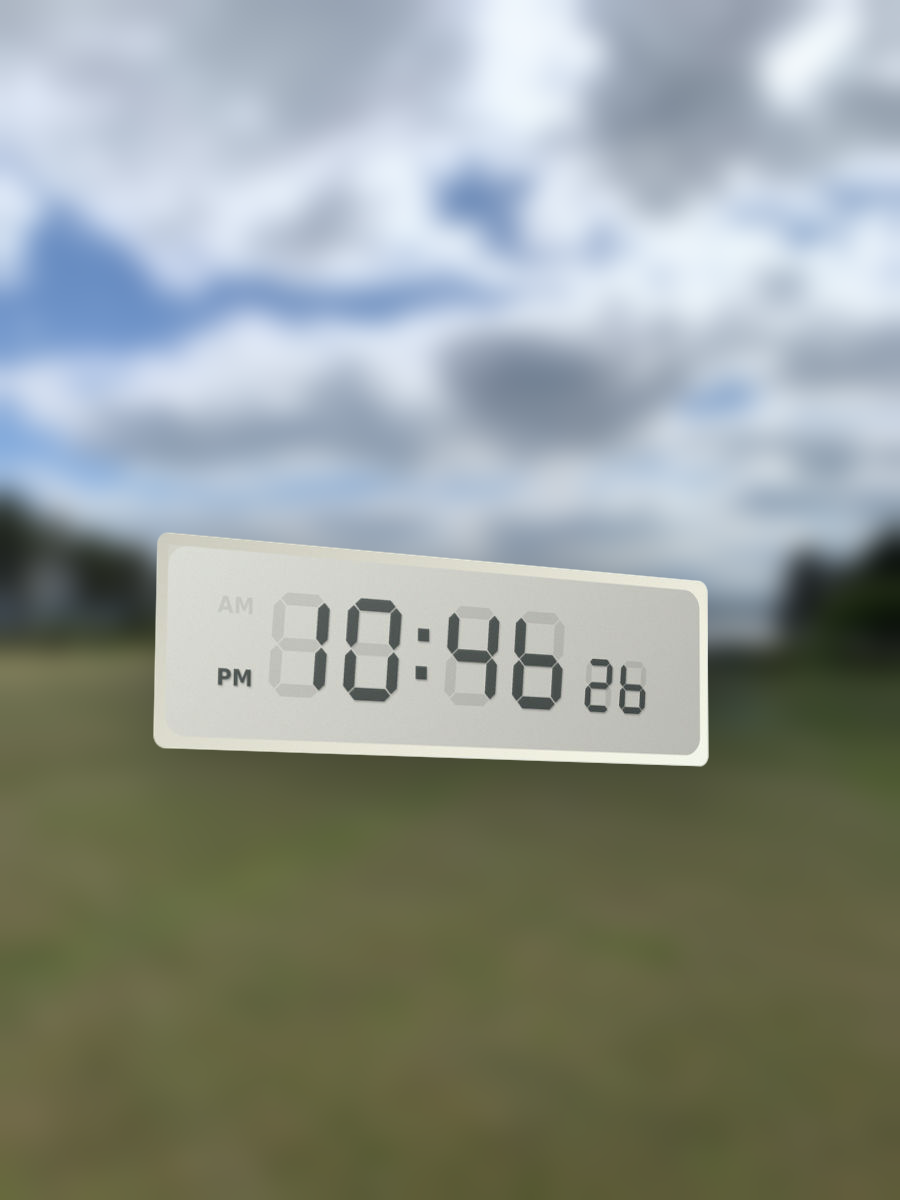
10.46.26
